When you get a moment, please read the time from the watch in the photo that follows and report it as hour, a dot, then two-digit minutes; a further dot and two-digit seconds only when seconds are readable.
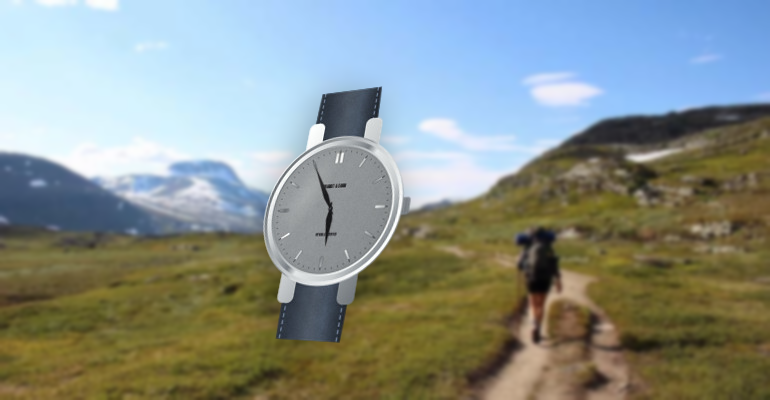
5.55
